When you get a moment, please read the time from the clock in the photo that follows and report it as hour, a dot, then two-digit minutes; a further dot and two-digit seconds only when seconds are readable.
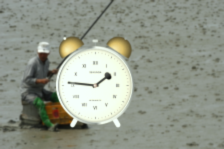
1.46
